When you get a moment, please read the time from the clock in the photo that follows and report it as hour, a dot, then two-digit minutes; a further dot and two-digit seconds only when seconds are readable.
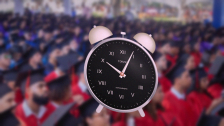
10.04
